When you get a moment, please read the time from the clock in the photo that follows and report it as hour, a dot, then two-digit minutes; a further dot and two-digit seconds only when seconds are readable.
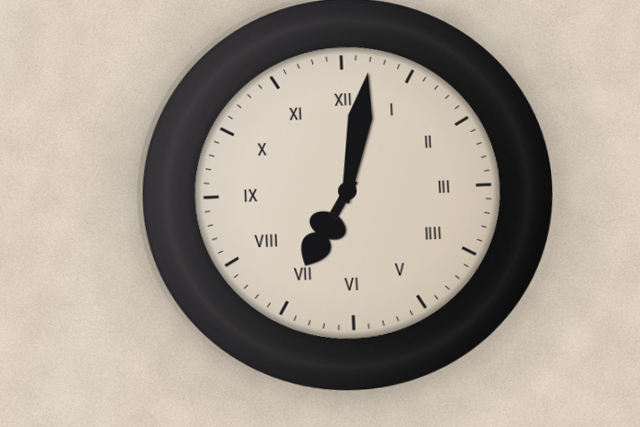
7.02
